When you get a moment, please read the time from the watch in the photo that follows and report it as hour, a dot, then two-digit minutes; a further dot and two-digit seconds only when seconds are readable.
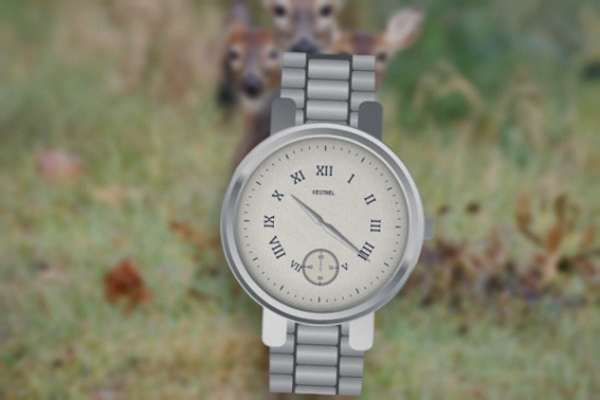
10.21
